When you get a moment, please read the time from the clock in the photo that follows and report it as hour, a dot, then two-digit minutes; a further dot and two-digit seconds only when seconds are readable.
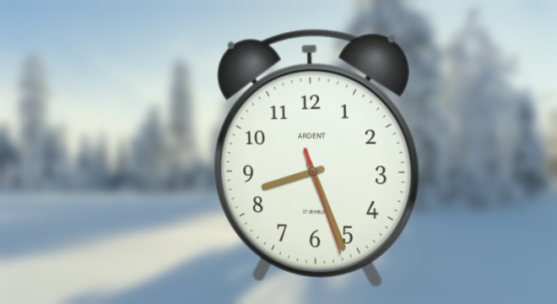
8.26.27
